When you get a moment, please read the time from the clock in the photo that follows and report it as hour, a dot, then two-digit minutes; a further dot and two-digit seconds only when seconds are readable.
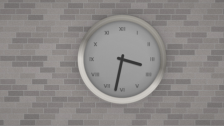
3.32
